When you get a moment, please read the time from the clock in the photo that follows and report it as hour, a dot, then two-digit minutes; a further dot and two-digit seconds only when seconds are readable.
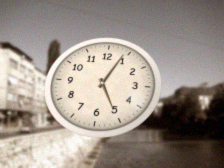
5.04
